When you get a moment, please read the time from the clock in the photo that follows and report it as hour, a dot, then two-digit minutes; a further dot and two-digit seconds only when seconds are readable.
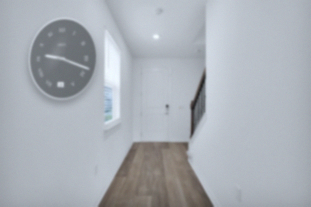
9.18
